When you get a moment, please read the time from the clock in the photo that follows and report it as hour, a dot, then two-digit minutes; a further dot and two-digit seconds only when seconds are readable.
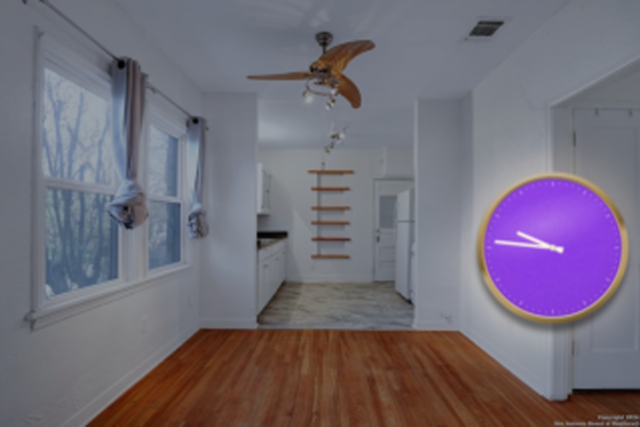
9.46
